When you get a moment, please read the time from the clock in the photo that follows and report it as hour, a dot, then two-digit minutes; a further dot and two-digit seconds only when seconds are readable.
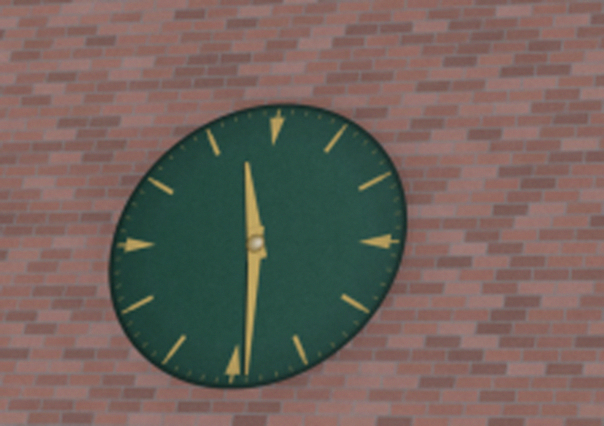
11.29
